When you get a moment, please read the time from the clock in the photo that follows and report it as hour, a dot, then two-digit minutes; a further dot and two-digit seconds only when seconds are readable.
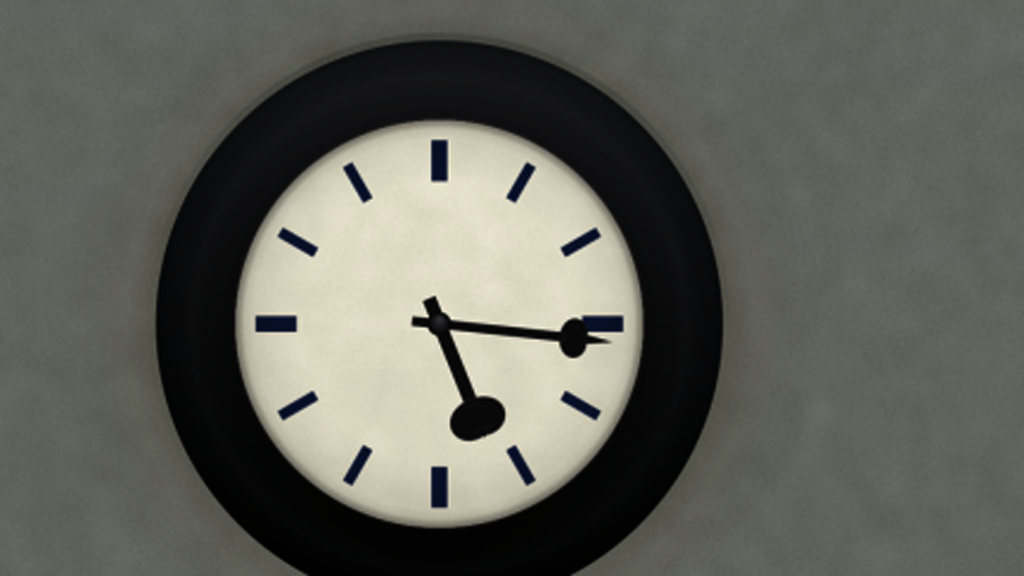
5.16
